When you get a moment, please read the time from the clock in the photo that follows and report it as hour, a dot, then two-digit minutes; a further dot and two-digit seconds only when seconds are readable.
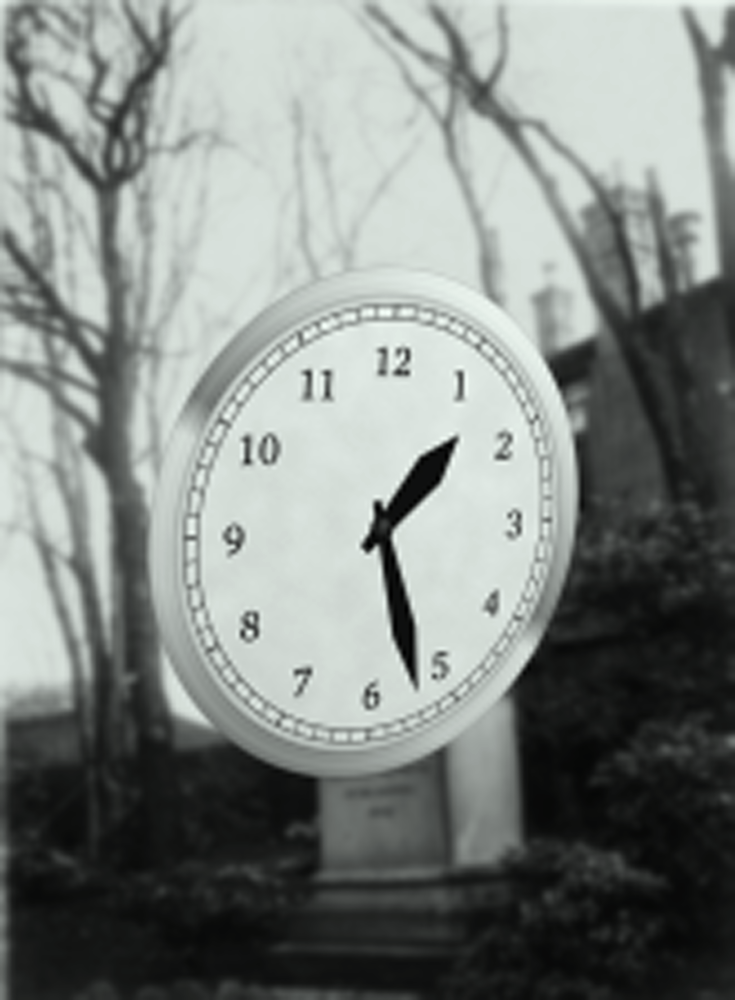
1.27
